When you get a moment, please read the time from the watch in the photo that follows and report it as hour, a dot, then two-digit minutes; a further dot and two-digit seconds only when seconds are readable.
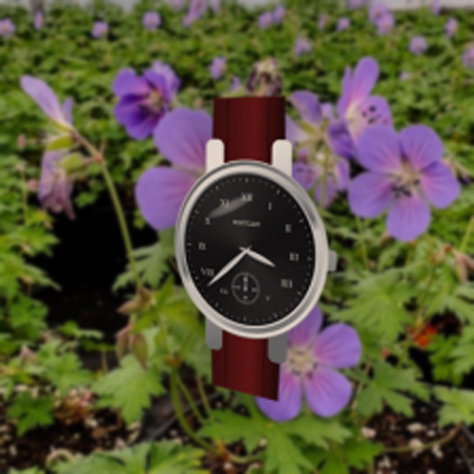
3.38
